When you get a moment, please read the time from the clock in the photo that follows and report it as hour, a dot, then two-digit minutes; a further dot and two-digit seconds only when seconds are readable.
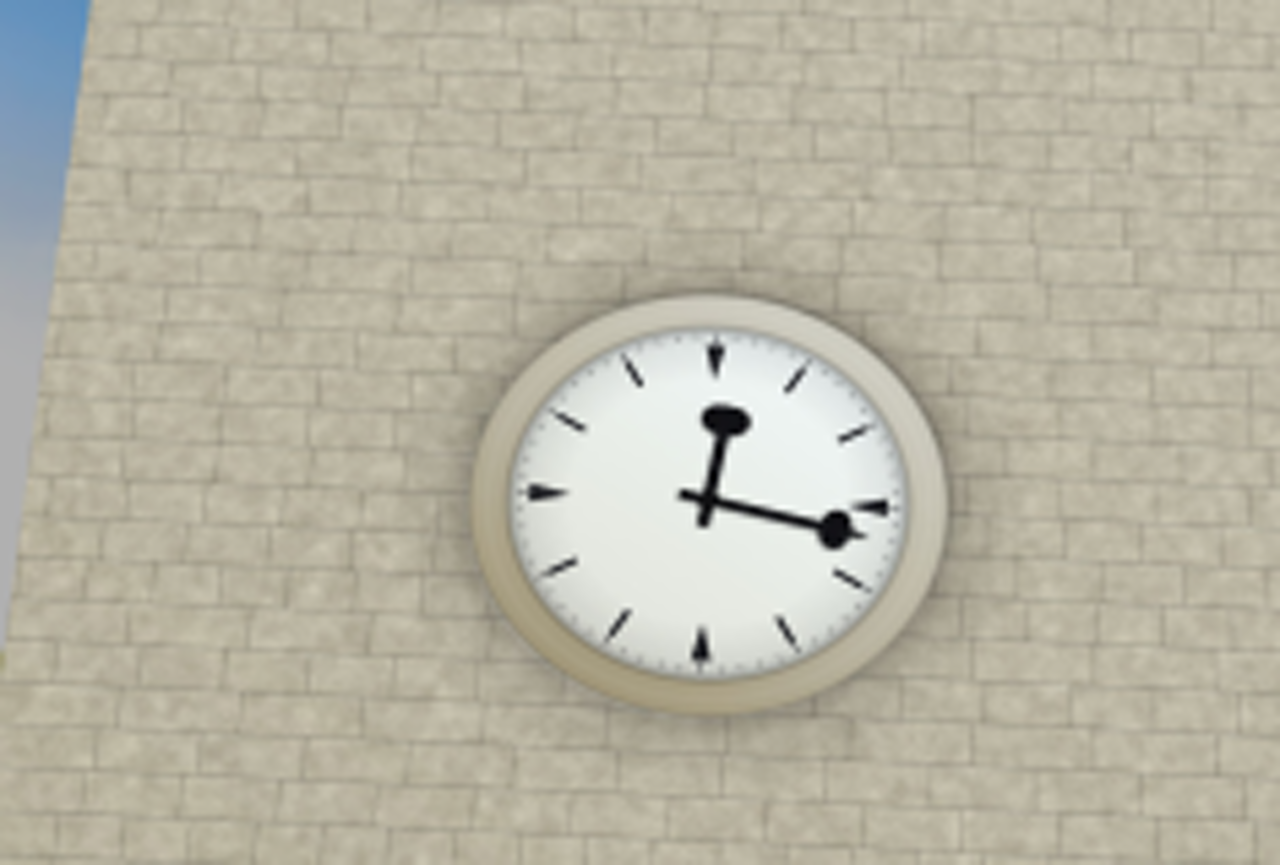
12.17
